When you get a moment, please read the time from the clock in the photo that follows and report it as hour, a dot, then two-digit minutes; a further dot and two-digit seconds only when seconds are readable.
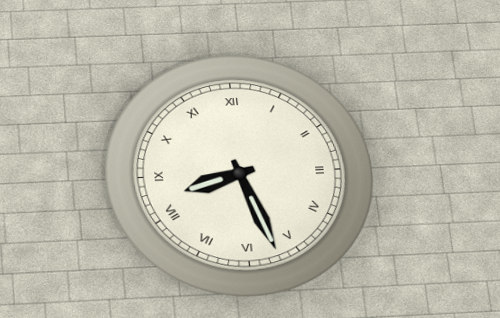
8.27
